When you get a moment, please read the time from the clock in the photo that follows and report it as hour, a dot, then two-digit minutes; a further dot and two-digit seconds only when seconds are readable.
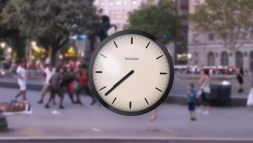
7.38
